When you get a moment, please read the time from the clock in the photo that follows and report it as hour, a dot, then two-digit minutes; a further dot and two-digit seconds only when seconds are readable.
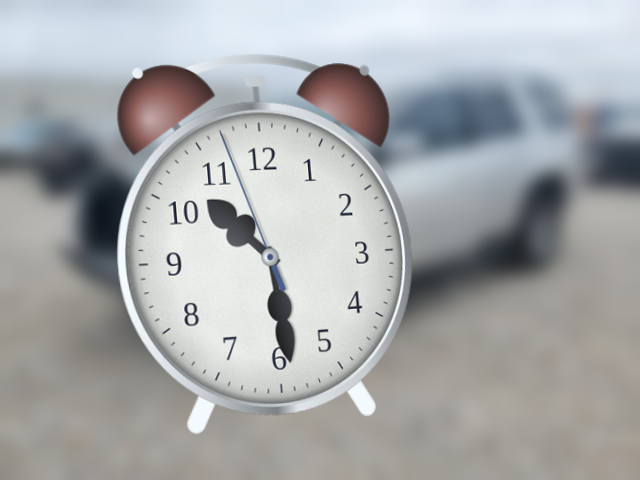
10.28.57
